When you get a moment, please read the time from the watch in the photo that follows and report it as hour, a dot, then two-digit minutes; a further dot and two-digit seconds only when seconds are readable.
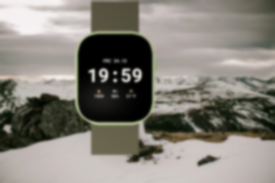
19.59
